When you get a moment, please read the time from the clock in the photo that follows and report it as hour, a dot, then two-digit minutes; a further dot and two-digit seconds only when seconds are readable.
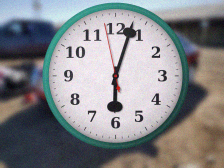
6.02.58
